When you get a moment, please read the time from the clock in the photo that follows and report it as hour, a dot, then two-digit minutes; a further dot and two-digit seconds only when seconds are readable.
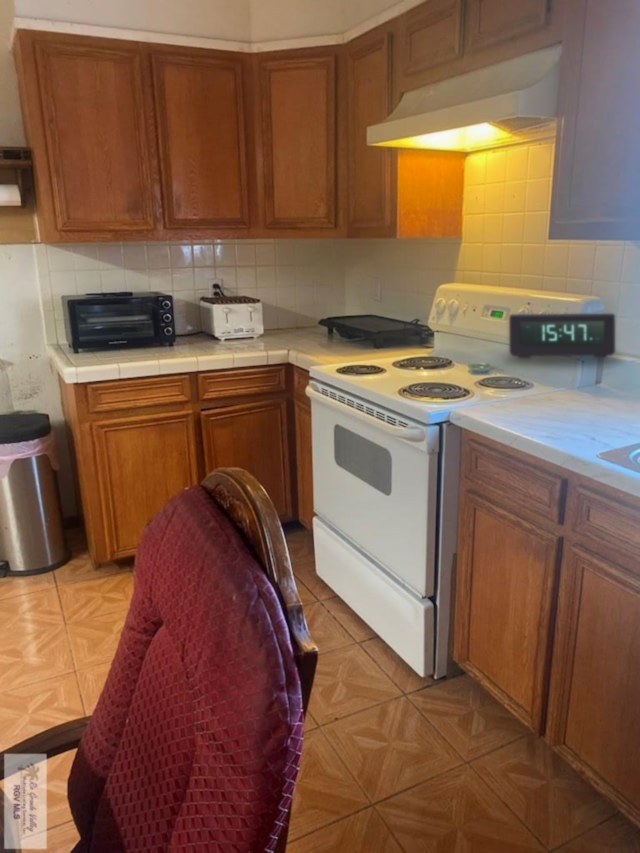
15.47
